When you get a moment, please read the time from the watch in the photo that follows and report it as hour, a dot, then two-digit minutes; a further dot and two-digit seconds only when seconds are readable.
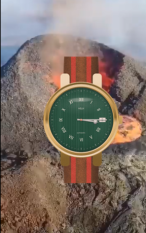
3.15
